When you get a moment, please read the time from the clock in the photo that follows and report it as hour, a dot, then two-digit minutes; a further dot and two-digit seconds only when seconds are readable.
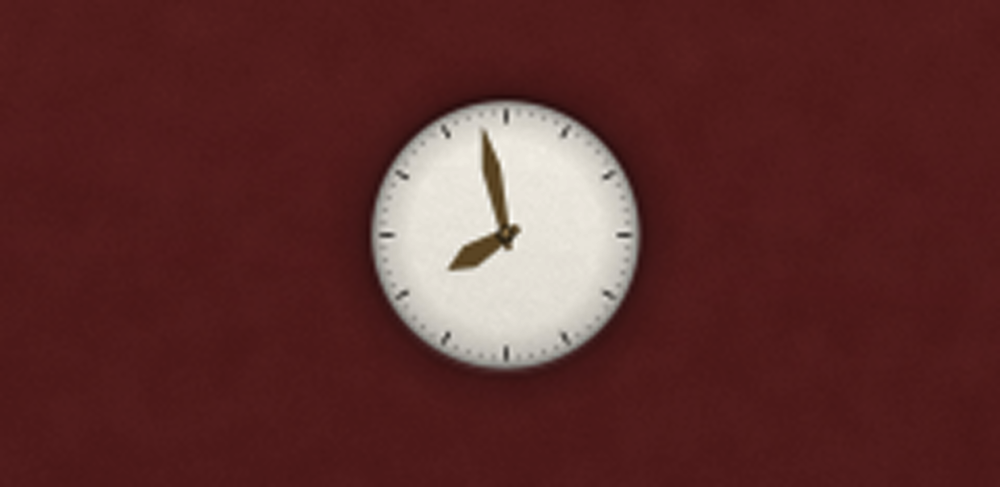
7.58
